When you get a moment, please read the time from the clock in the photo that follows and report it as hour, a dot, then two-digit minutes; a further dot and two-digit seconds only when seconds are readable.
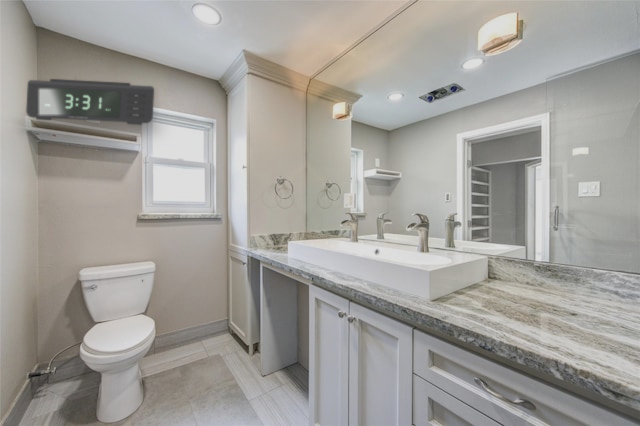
3.31
